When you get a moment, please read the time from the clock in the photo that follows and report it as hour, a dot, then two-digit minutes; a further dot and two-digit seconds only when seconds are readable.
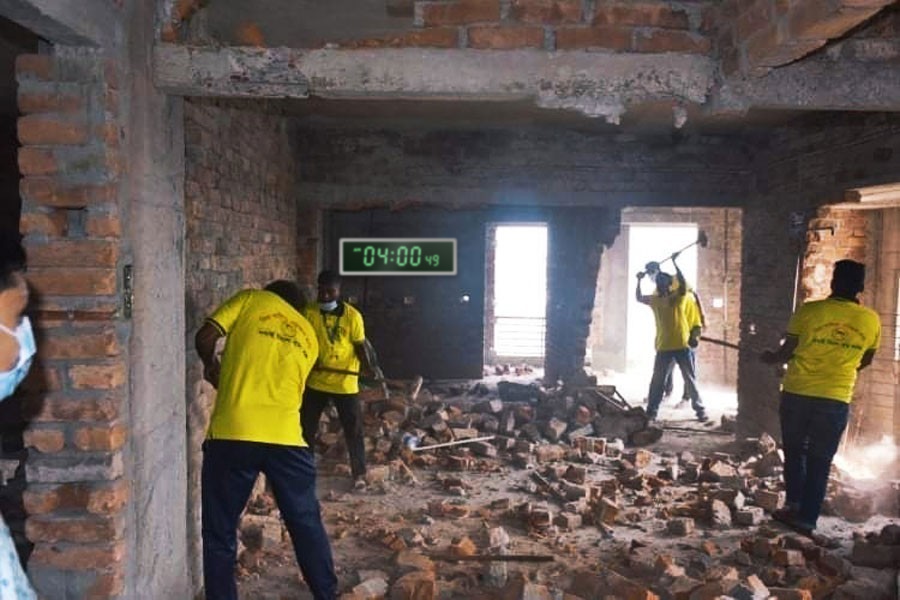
4.00.49
